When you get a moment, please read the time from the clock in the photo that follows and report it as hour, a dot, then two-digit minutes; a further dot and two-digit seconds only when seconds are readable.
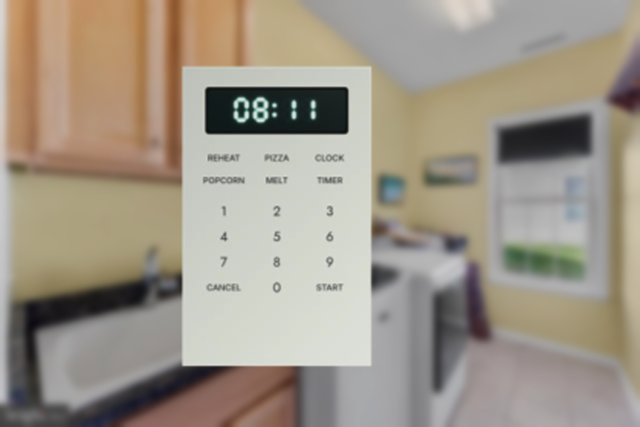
8.11
